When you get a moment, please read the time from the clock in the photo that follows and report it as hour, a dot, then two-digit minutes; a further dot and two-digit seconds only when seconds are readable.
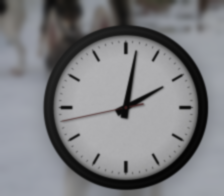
2.01.43
